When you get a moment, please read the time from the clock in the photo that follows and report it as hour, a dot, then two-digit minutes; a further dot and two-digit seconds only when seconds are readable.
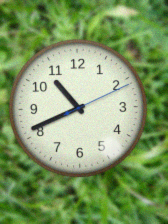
10.41.11
